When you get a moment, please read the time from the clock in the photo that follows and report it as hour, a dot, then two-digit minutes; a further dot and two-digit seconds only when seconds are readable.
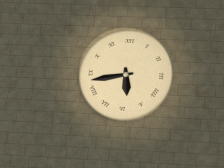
5.43
